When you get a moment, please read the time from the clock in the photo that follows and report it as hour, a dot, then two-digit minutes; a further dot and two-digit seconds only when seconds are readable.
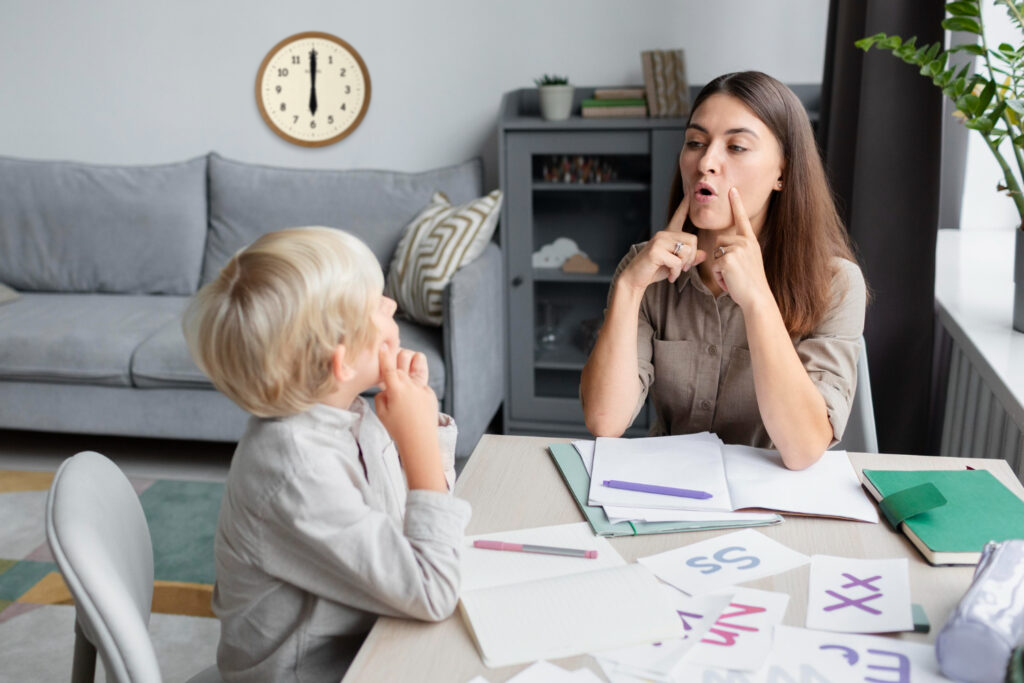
6.00
